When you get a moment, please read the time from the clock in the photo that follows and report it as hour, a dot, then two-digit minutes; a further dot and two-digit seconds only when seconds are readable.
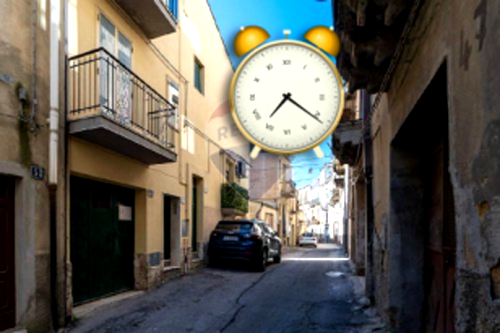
7.21
